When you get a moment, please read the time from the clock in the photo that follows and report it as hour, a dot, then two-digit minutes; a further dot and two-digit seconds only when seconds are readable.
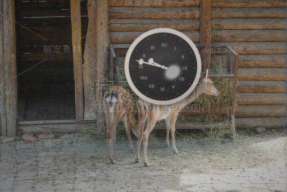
9.47
